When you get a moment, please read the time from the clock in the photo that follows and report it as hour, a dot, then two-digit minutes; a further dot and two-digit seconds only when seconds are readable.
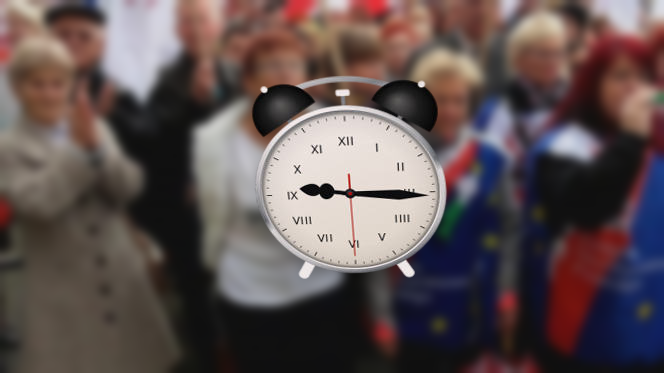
9.15.30
